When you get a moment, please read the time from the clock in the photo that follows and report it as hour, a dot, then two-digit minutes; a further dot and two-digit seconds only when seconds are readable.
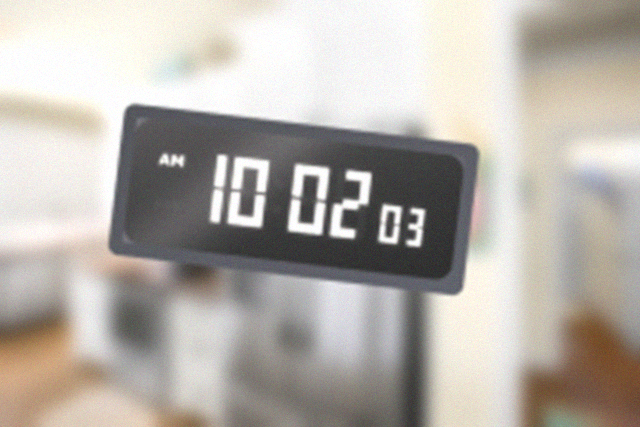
10.02.03
